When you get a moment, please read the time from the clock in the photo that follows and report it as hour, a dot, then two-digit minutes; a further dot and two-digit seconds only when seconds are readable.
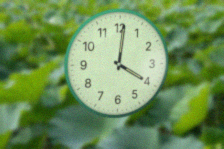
4.01
